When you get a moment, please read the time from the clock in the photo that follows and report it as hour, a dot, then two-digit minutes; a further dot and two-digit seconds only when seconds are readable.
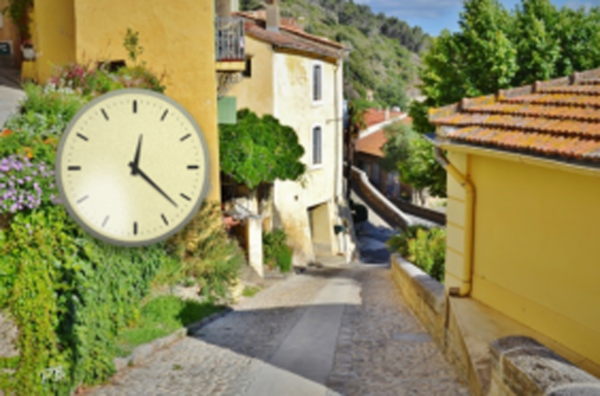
12.22
